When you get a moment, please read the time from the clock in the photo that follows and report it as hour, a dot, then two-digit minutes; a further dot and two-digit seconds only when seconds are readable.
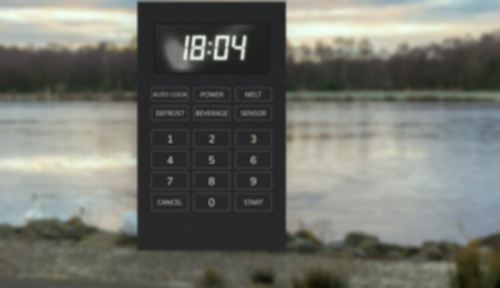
18.04
